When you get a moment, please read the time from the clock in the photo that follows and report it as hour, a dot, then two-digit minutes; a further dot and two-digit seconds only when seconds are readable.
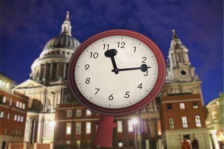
11.13
